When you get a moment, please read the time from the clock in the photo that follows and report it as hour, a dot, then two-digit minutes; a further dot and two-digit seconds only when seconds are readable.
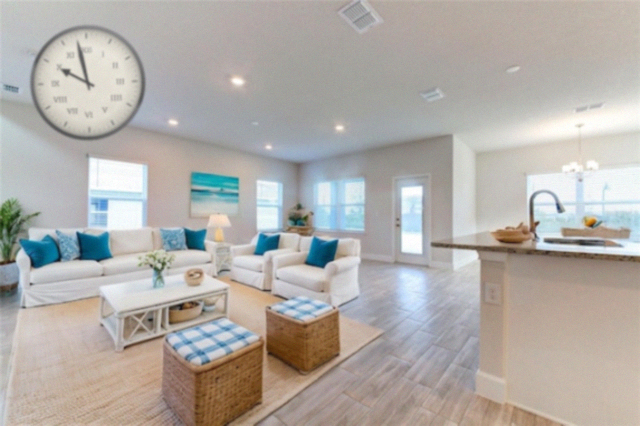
9.58
